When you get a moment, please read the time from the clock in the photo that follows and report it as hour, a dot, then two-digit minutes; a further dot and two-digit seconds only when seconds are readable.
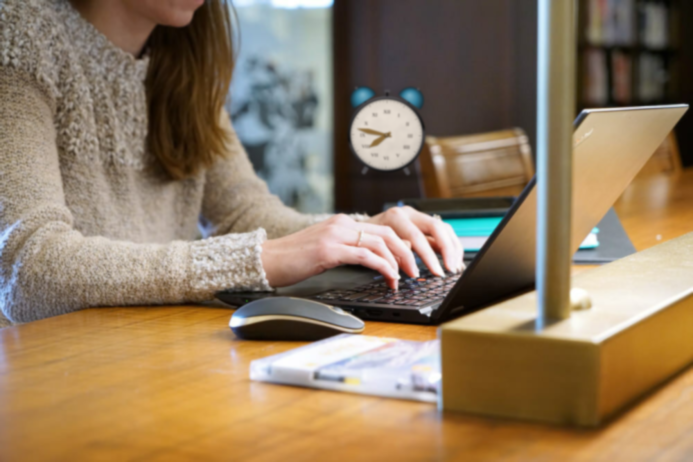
7.47
